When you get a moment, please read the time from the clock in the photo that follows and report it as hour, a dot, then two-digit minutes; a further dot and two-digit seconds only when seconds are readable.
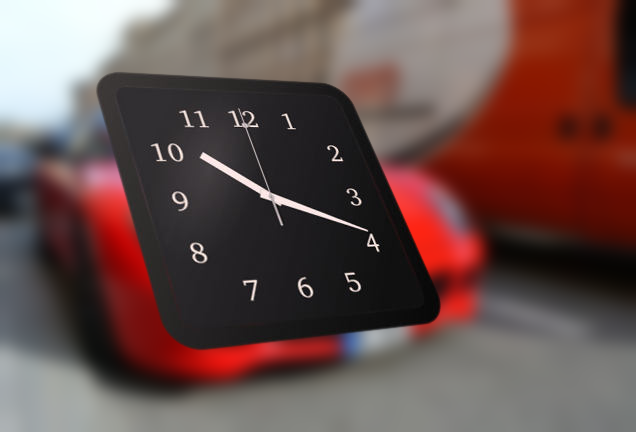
10.19.00
